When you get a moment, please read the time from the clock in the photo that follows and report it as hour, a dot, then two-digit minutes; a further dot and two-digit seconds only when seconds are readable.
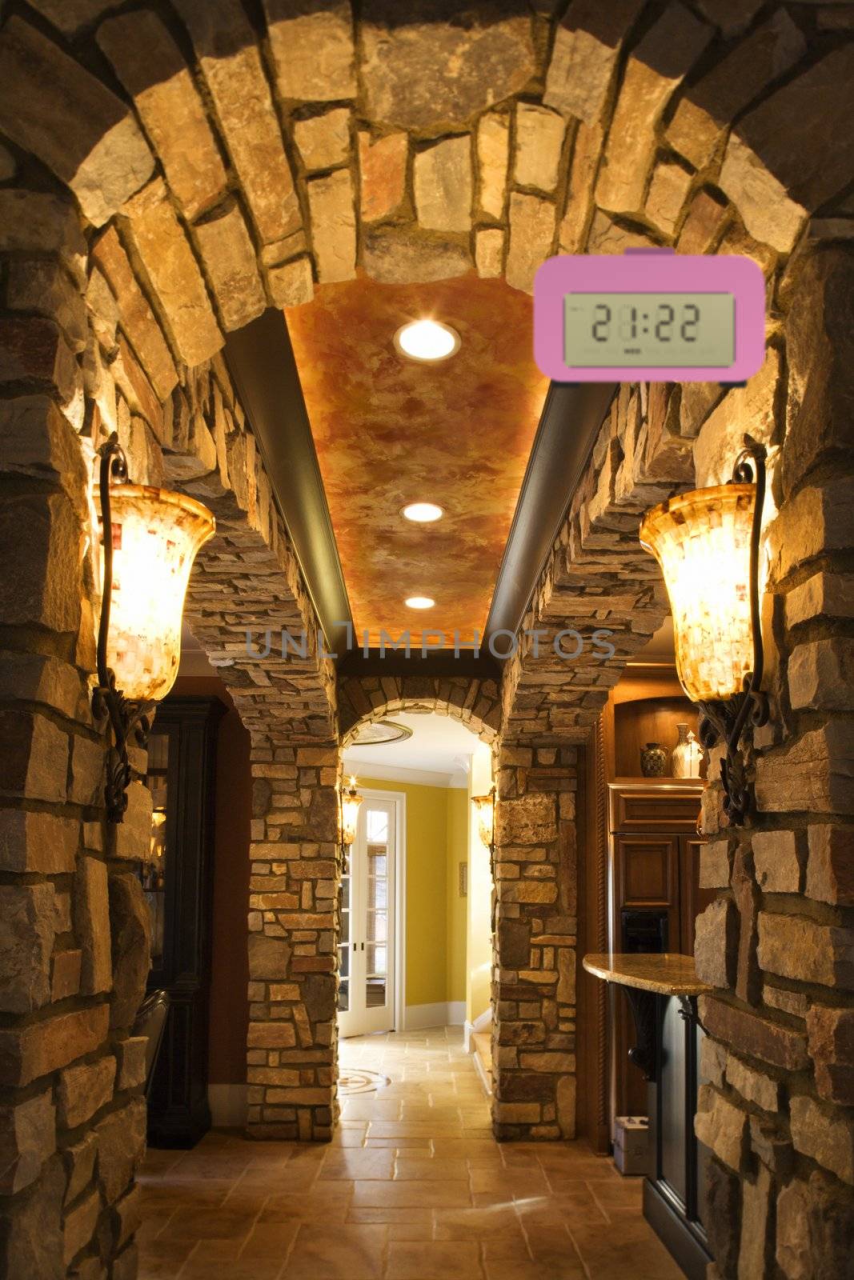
21.22
